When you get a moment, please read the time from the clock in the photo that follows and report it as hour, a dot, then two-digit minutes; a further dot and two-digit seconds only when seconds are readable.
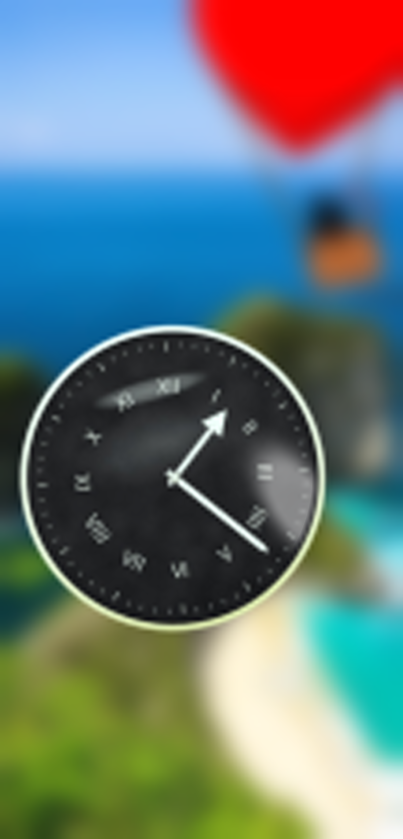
1.22
